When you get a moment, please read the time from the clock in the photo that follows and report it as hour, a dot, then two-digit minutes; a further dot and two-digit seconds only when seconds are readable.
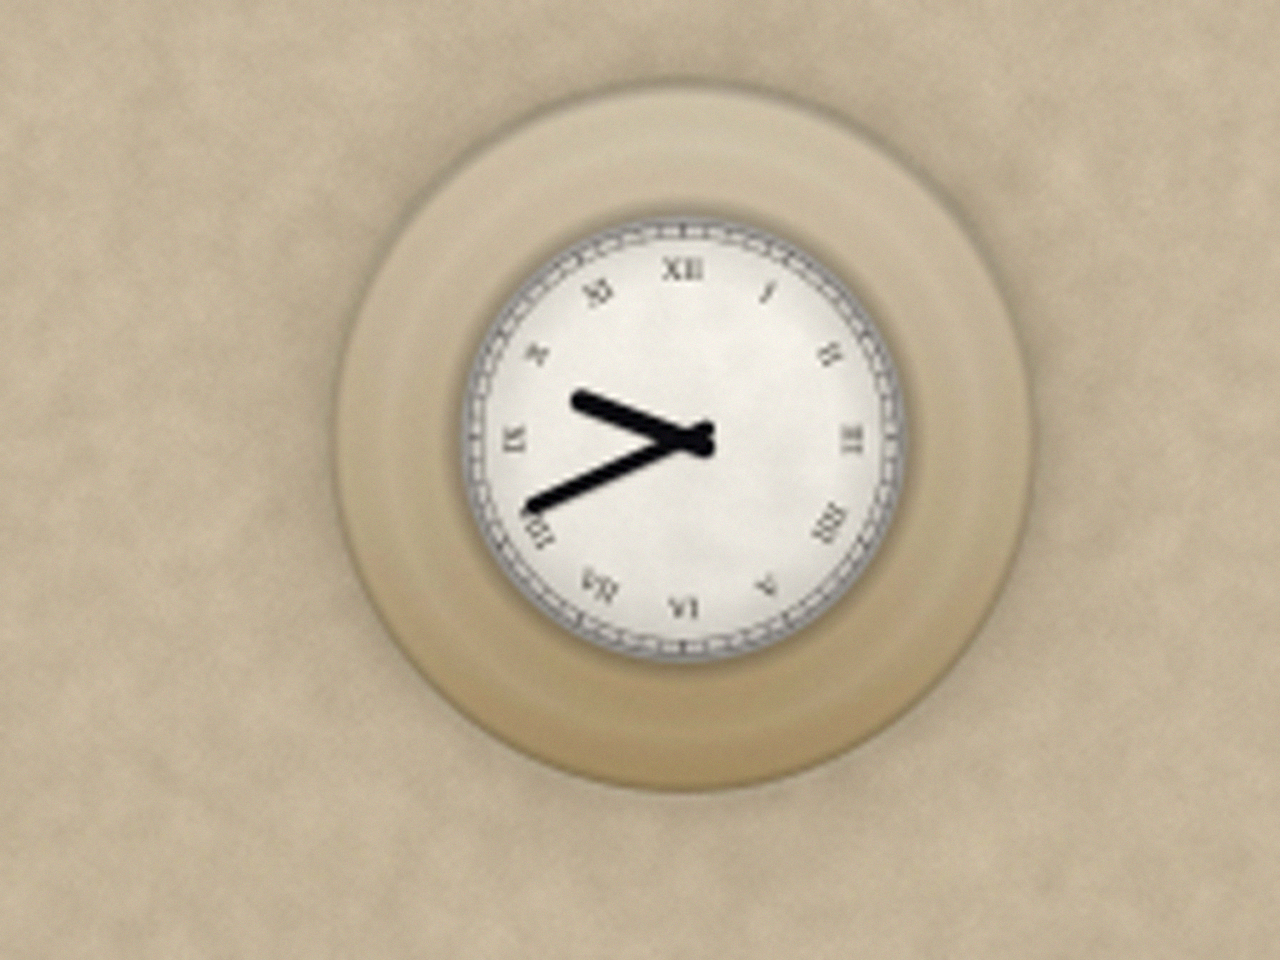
9.41
